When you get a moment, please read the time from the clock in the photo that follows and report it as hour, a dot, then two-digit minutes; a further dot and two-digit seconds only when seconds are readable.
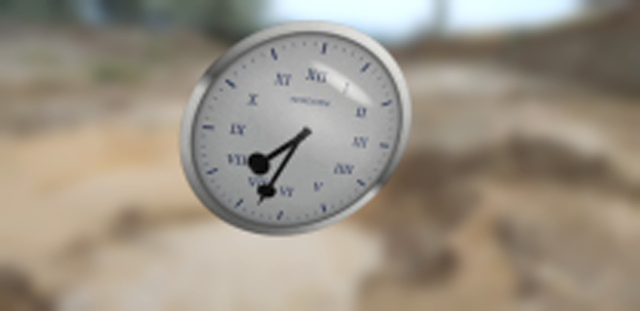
7.33
